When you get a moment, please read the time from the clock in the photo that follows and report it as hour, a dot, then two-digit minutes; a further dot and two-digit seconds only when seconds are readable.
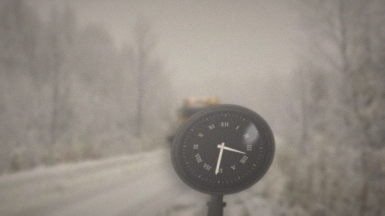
3.31
